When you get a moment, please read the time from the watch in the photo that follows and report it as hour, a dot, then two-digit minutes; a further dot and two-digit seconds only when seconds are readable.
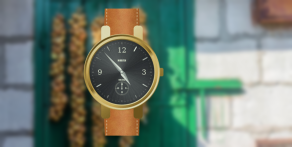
4.53
